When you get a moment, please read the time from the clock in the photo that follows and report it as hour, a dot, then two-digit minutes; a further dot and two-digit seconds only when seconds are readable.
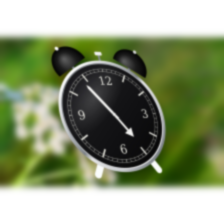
4.54
